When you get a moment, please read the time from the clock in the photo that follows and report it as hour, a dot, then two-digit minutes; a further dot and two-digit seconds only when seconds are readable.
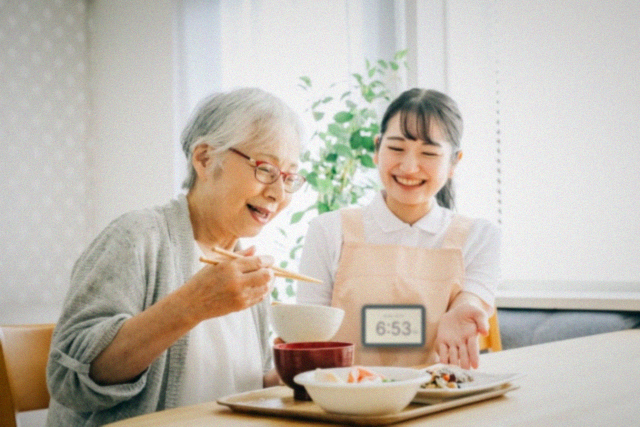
6.53
